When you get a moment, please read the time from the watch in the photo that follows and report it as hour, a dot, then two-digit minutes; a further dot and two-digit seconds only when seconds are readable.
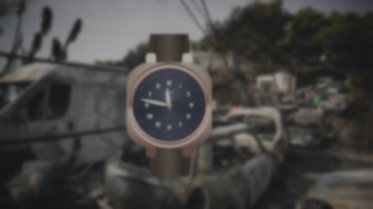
11.47
